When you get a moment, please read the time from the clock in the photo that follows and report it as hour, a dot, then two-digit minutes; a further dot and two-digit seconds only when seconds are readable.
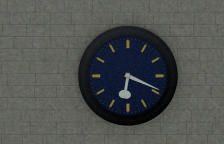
6.19
